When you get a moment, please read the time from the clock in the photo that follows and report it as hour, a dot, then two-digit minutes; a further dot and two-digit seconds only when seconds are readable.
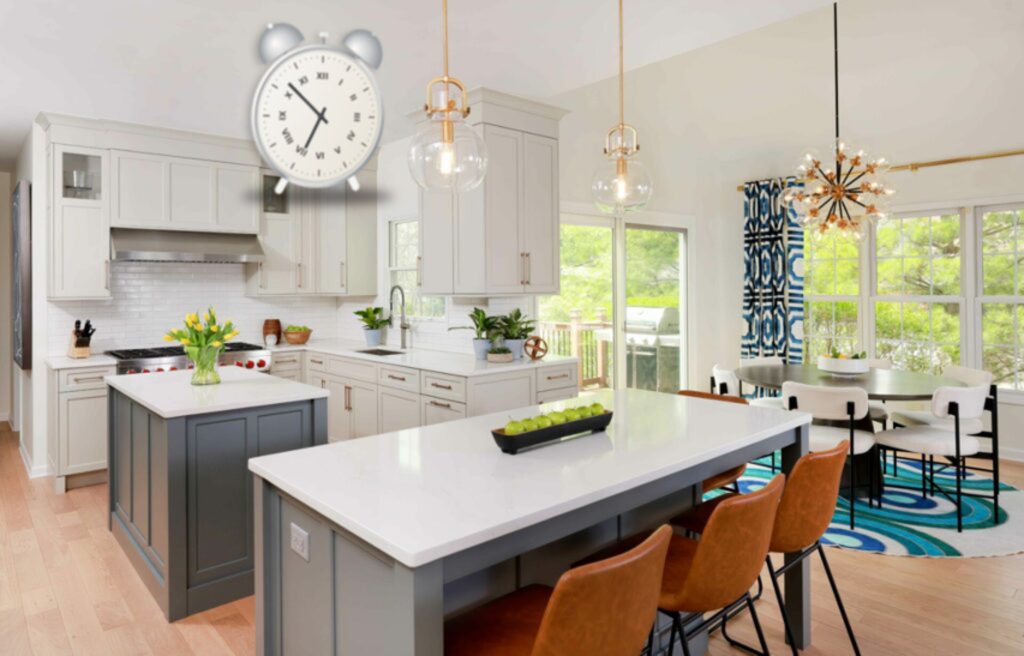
6.52
